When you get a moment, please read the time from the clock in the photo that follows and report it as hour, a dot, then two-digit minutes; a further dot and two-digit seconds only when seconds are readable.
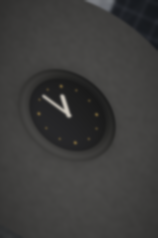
11.52
